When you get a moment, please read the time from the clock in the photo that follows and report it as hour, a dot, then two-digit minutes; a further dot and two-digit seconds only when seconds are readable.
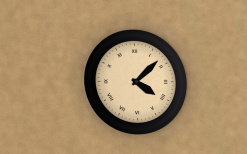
4.08
